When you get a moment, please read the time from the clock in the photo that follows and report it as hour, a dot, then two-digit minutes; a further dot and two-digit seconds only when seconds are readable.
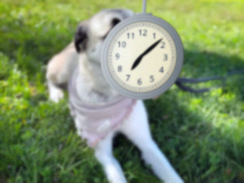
7.08
